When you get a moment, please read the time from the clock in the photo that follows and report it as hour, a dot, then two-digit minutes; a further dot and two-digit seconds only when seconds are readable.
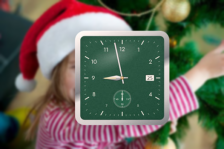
8.58
